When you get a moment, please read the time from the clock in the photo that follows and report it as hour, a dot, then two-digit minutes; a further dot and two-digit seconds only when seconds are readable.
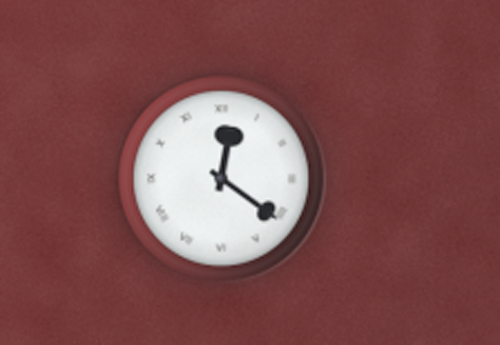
12.21
